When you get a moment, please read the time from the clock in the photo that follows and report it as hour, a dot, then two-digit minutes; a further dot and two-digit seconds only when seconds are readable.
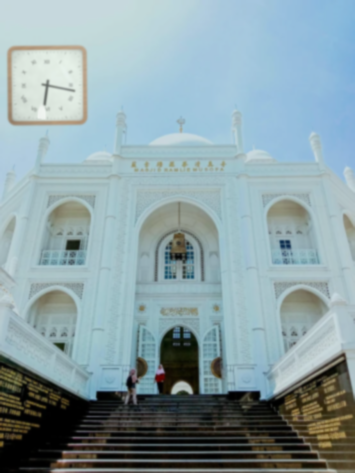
6.17
